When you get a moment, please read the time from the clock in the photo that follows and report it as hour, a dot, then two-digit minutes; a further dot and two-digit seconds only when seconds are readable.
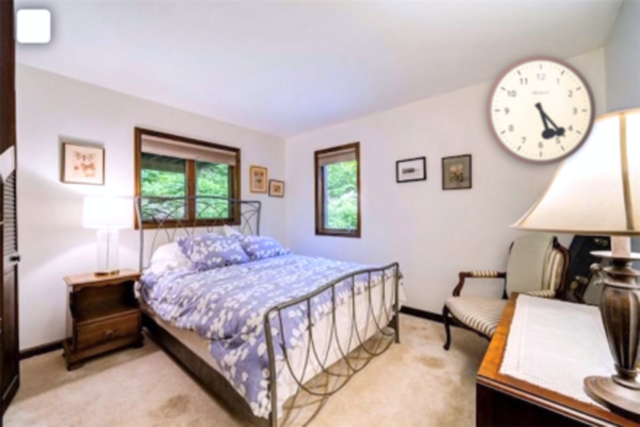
5.23
